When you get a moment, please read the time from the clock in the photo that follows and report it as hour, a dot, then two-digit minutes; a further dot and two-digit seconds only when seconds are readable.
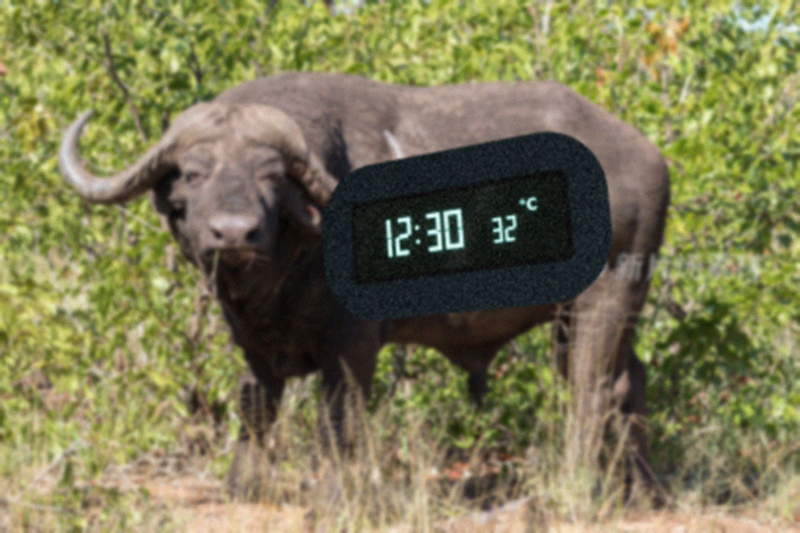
12.30
